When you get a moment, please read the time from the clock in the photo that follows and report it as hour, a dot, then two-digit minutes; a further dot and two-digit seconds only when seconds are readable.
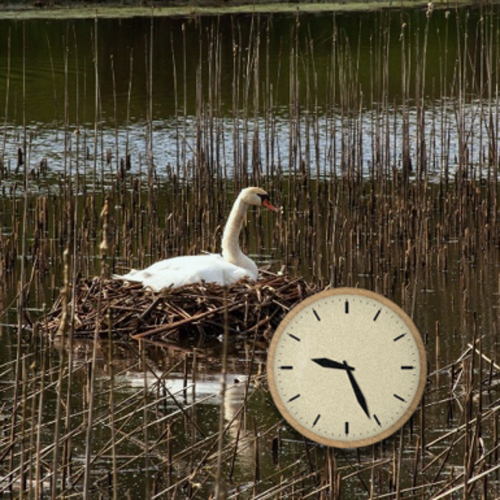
9.26
